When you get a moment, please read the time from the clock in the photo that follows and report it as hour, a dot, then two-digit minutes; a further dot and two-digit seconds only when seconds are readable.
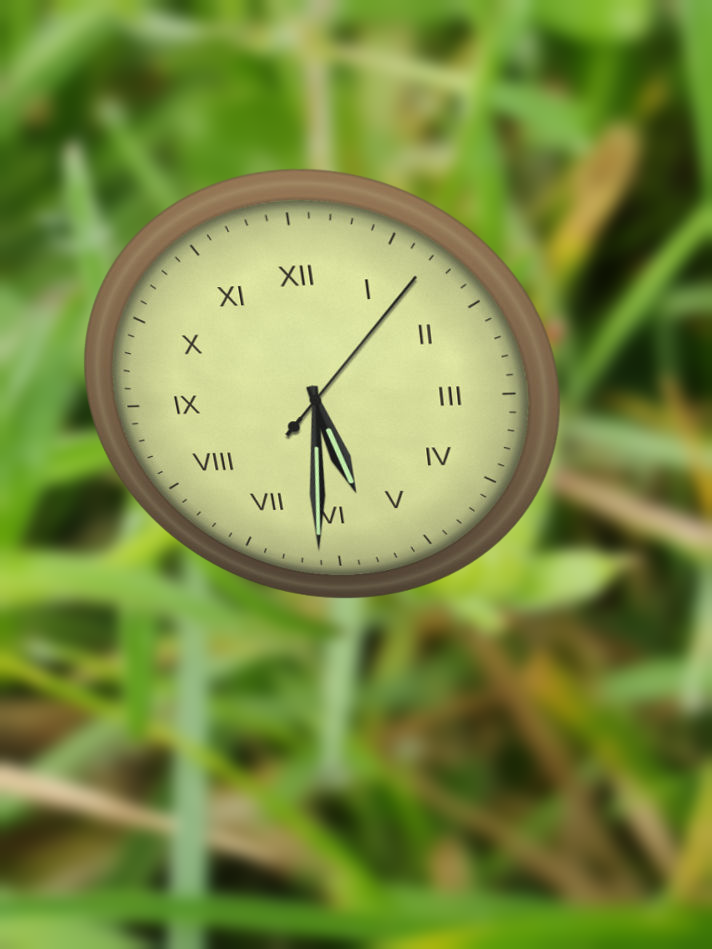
5.31.07
